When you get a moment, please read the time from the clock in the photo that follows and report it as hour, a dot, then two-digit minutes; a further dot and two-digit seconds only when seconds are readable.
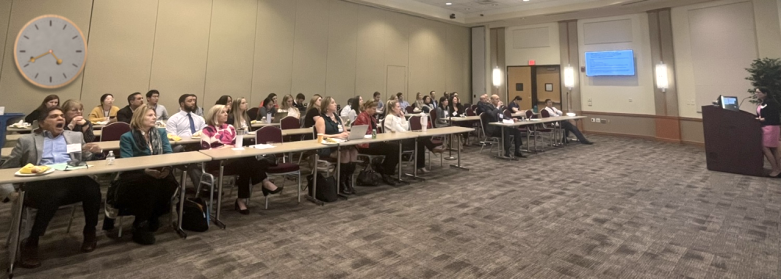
4.41
